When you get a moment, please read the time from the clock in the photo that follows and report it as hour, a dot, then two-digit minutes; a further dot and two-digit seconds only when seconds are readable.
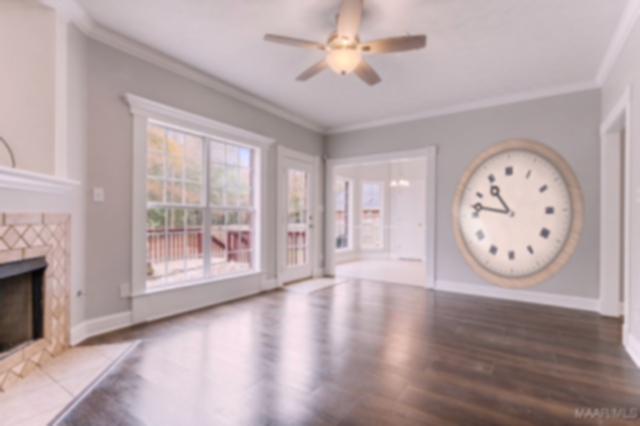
10.47
